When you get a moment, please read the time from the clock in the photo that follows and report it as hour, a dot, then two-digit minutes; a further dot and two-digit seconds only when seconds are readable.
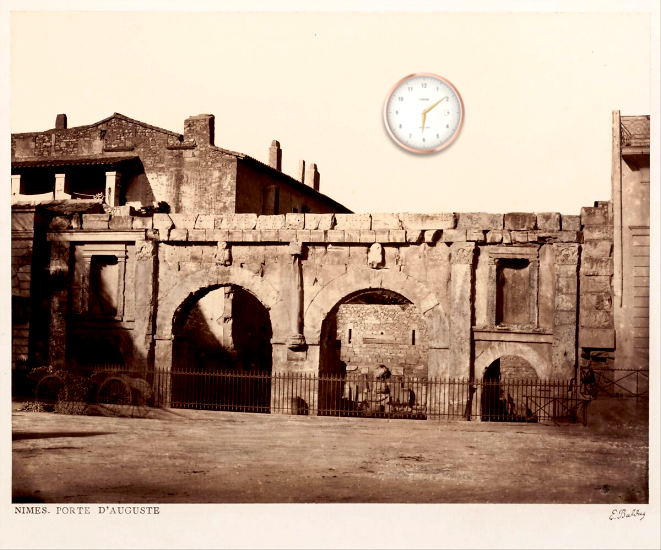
6.09
